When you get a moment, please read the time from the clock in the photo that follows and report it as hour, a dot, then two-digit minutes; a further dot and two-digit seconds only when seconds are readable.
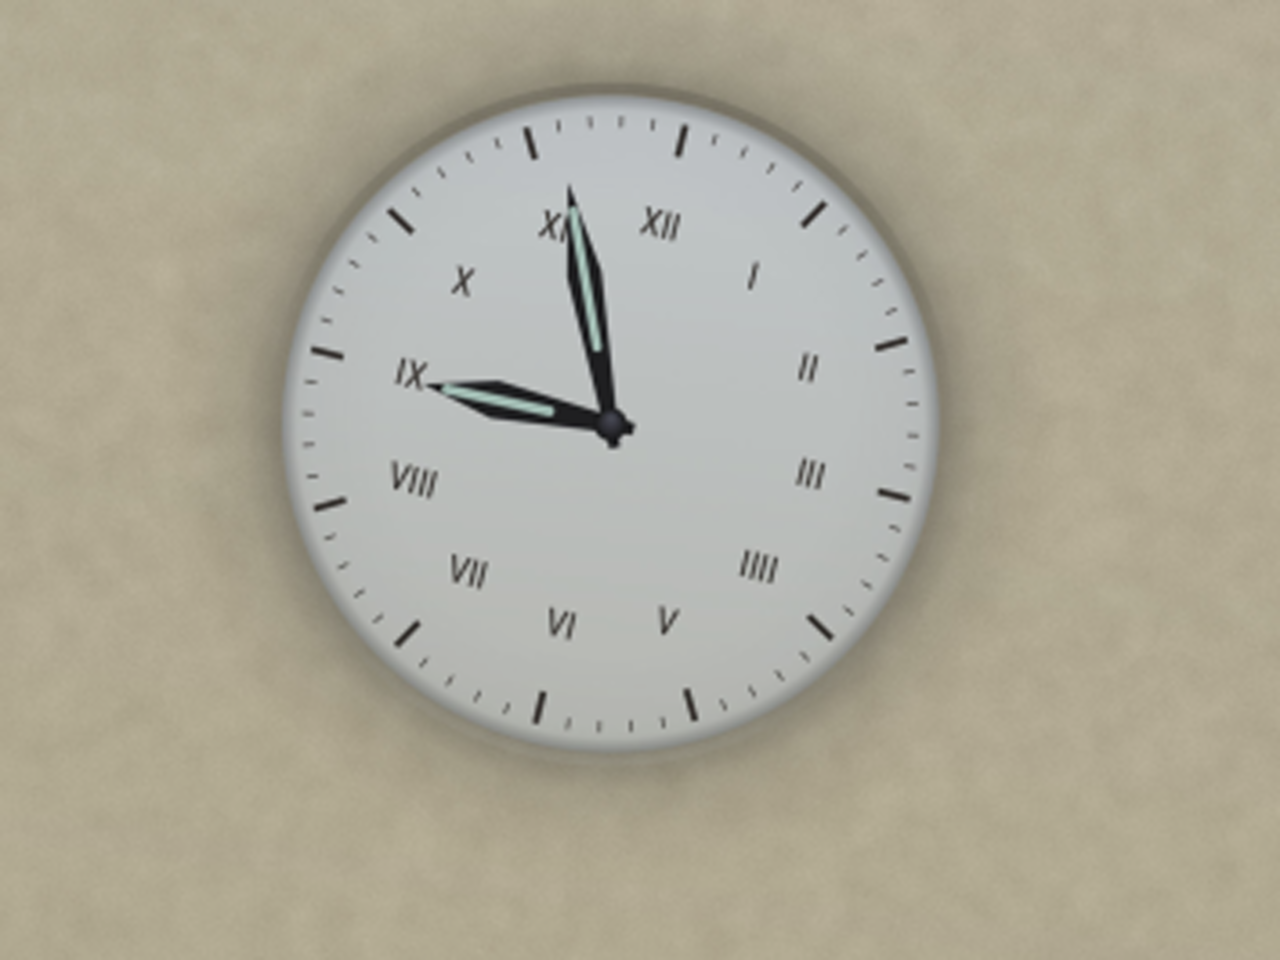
8.56
